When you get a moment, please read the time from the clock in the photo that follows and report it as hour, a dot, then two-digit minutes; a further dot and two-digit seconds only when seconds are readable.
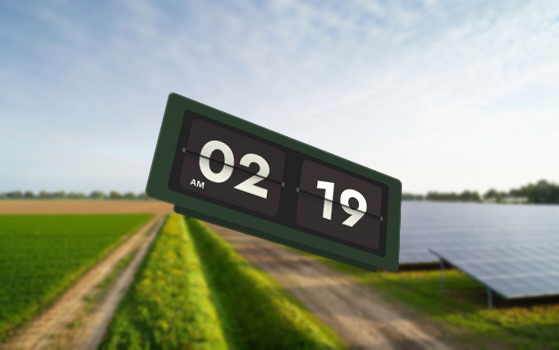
2.19
